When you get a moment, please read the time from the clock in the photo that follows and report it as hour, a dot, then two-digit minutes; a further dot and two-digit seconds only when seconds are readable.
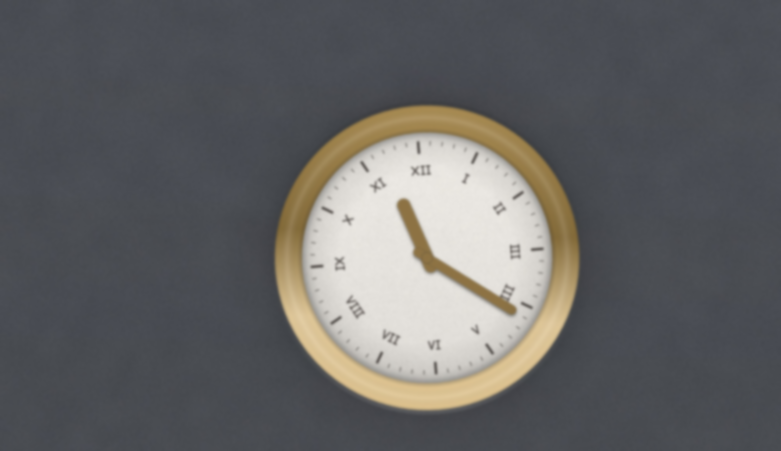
11.21
